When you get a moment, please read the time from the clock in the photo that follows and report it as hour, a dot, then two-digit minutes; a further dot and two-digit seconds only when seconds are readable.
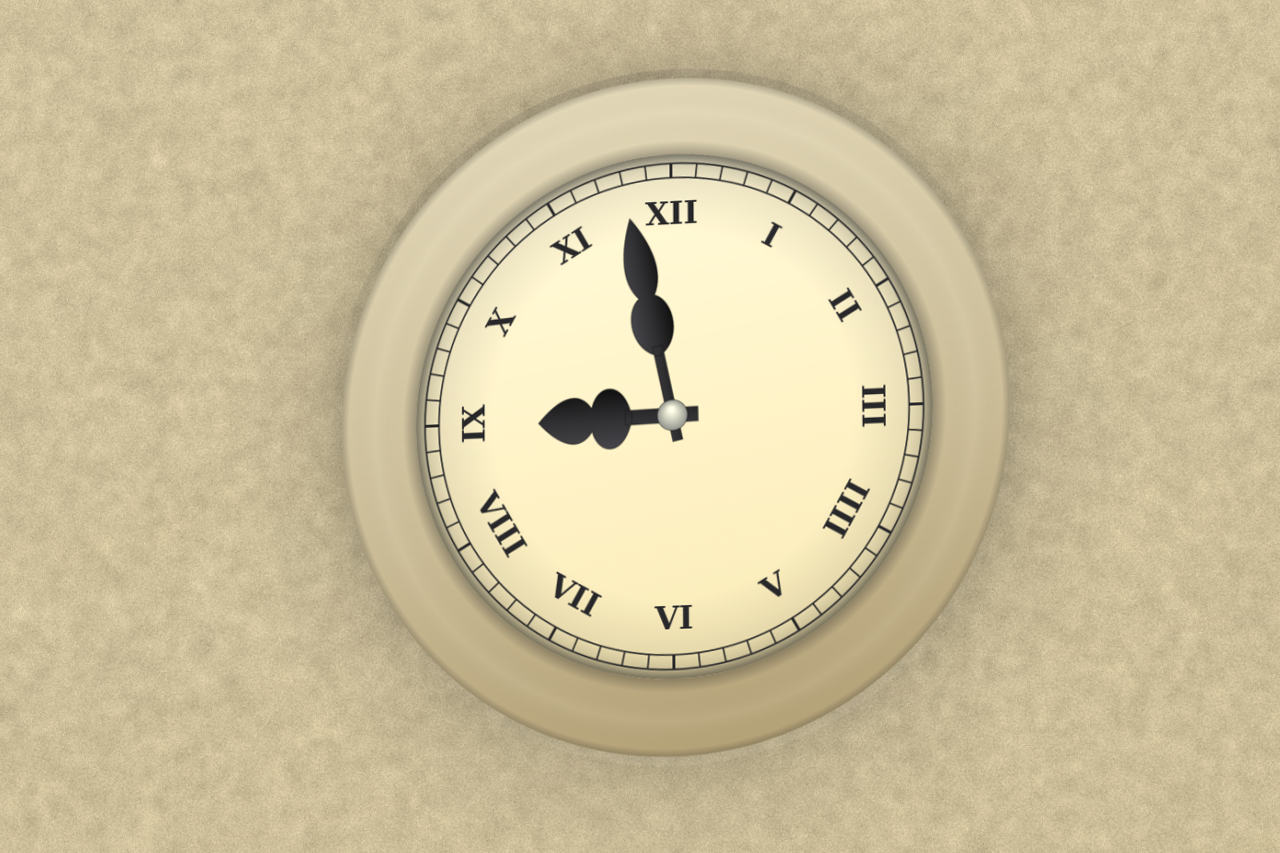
8.58
